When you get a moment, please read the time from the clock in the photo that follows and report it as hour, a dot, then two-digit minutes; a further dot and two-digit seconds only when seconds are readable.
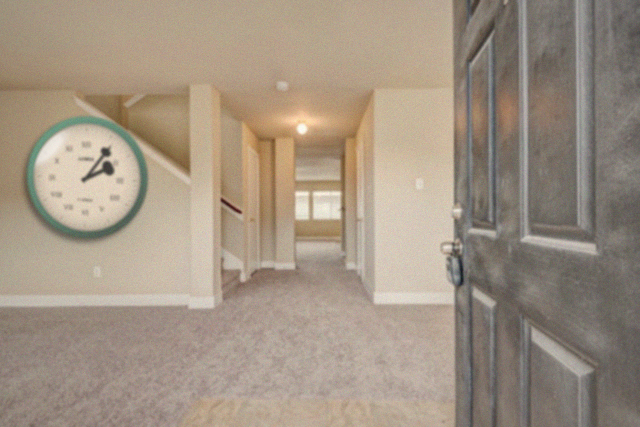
2.06
